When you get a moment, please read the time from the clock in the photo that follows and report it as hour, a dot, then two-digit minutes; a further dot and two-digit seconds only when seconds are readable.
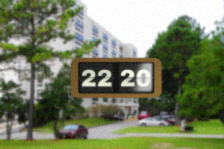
22.20
